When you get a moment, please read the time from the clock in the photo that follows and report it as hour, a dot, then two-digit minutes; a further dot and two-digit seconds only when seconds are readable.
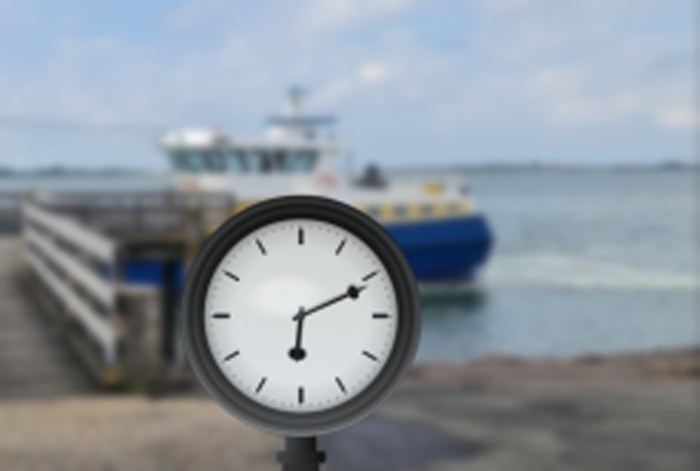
6.11
